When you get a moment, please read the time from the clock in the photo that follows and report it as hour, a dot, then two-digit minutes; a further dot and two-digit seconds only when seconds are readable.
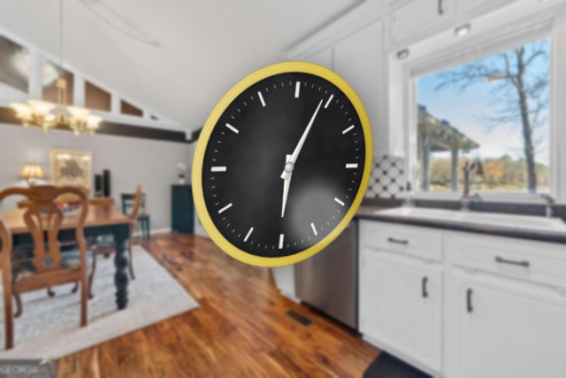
6.04
